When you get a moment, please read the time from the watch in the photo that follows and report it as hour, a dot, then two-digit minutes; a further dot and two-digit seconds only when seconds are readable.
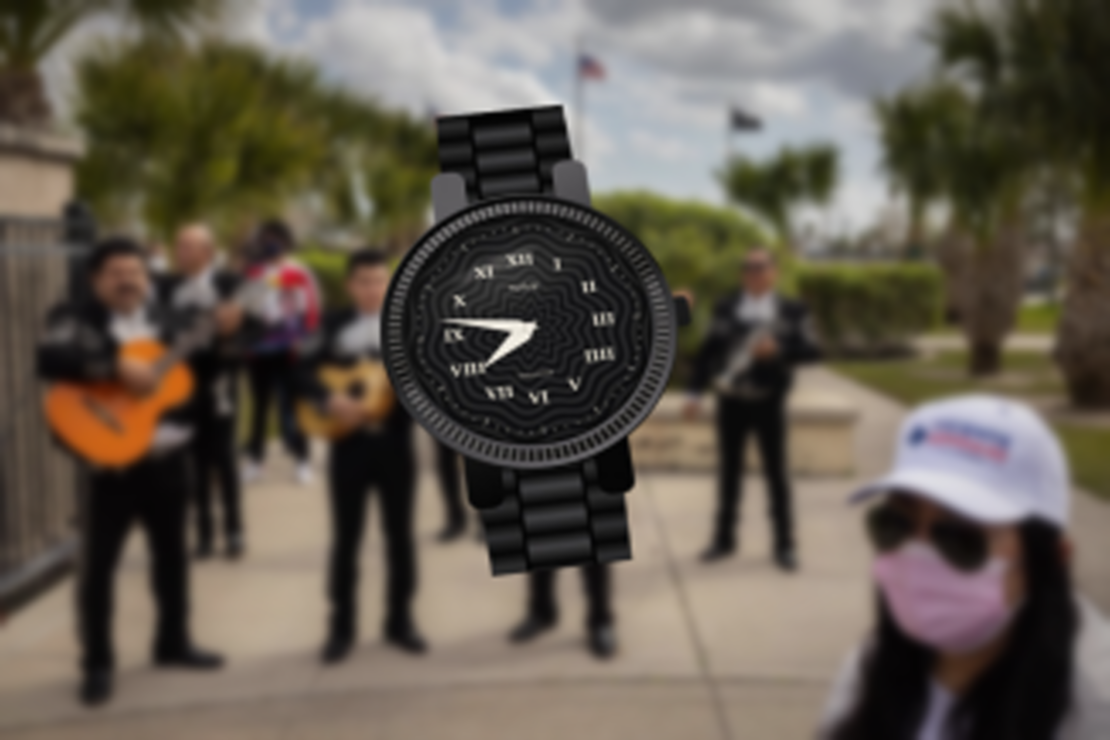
7.47
